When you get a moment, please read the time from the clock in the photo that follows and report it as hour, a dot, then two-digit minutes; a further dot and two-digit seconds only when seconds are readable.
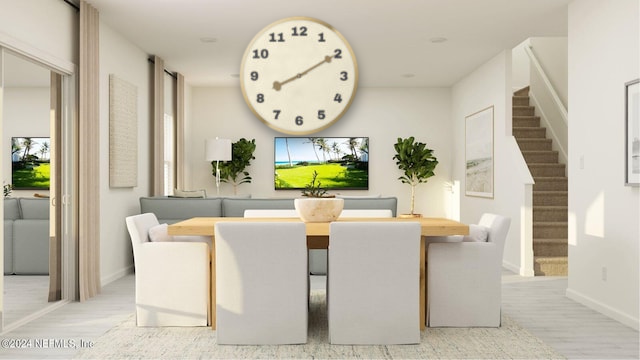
8.10
